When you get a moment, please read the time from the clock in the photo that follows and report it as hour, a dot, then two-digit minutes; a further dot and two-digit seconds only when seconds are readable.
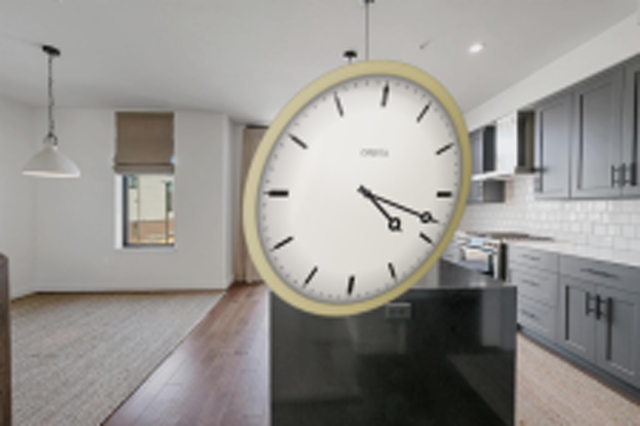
4.18
